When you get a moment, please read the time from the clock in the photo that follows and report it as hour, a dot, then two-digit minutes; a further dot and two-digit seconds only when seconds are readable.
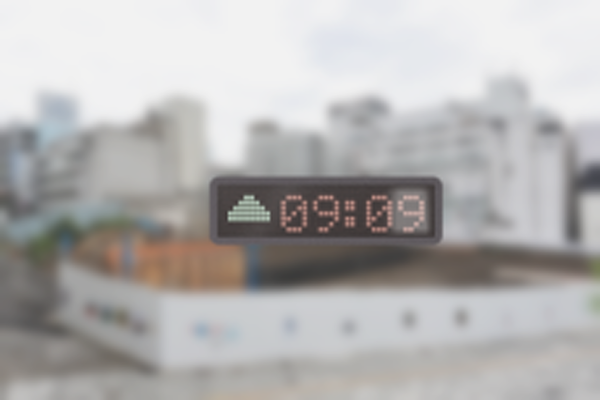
9.09
